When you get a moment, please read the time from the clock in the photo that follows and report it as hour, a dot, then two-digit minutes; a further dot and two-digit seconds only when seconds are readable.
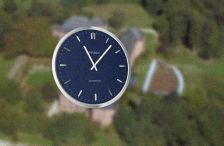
11.07
